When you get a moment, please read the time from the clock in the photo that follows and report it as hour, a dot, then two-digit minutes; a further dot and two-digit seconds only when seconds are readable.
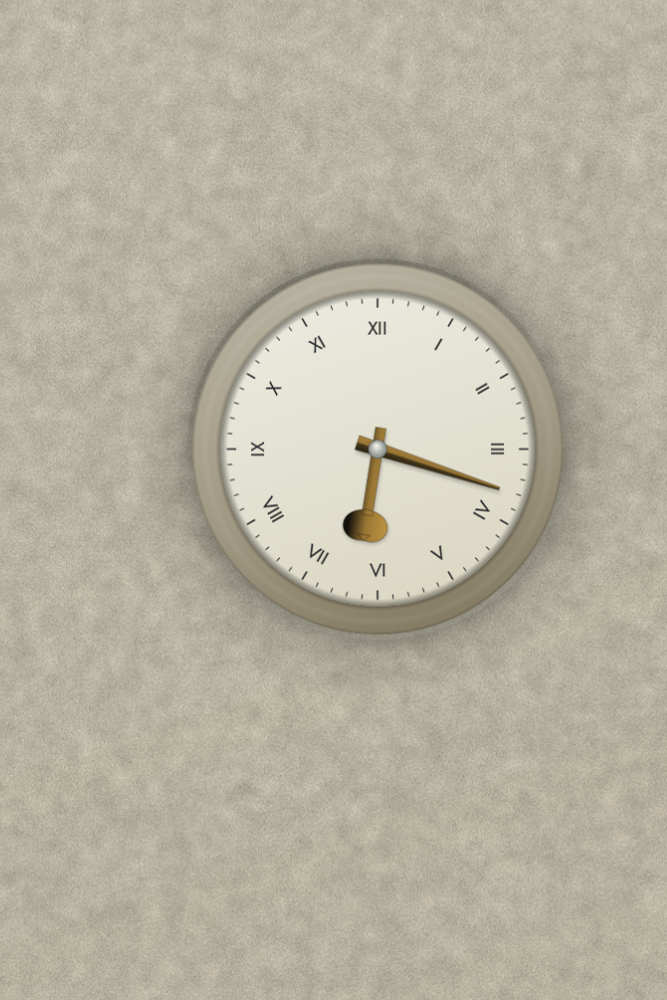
6.18
